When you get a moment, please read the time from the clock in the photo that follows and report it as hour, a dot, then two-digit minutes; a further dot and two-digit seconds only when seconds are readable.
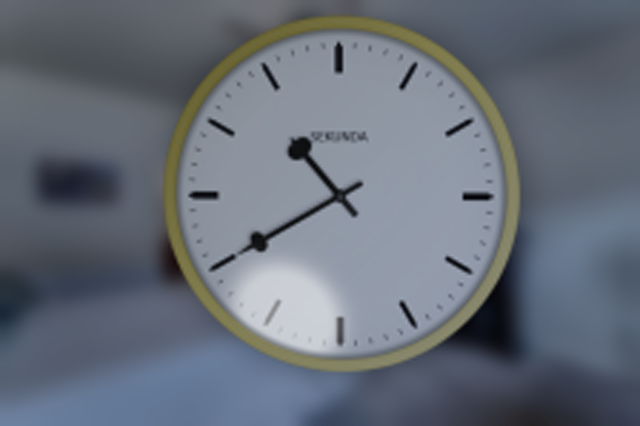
10.40
